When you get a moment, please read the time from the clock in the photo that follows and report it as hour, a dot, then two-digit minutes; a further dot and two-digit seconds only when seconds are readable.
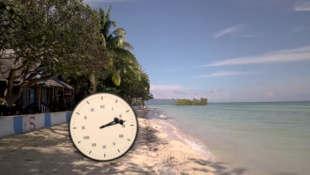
2.13
